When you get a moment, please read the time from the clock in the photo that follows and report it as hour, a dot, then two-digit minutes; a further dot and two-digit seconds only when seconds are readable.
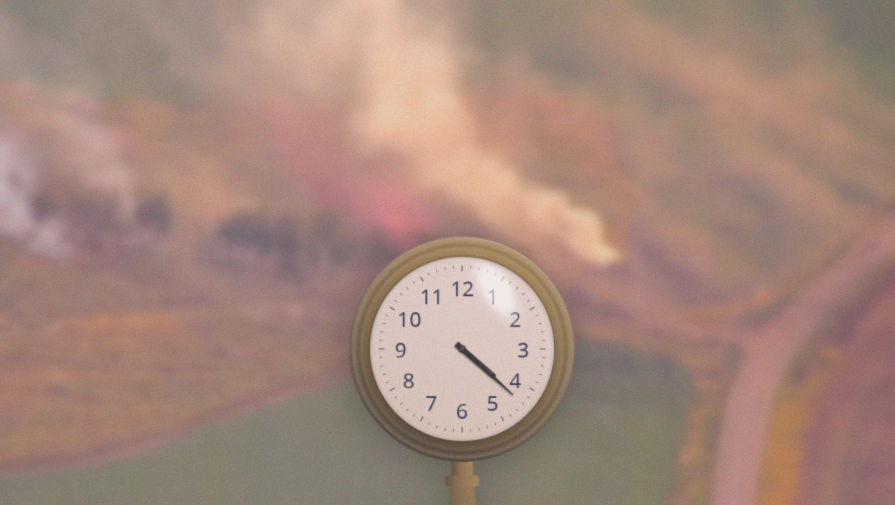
4.22
